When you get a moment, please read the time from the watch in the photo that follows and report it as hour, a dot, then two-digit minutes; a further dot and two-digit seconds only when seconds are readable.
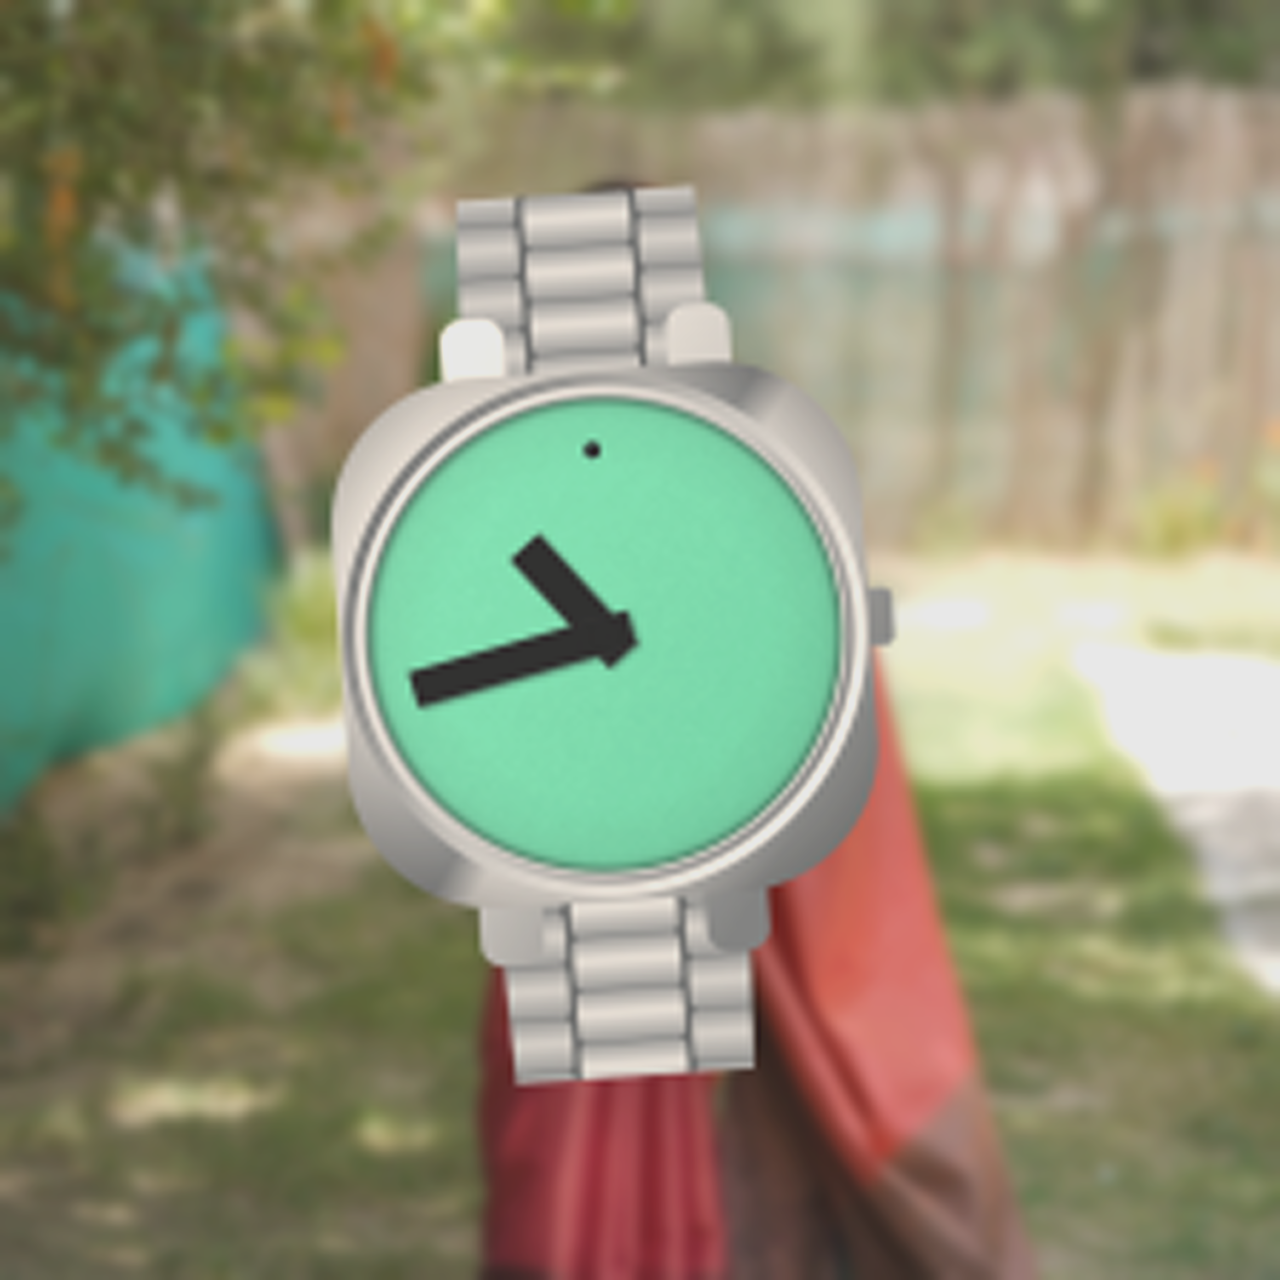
10.43
